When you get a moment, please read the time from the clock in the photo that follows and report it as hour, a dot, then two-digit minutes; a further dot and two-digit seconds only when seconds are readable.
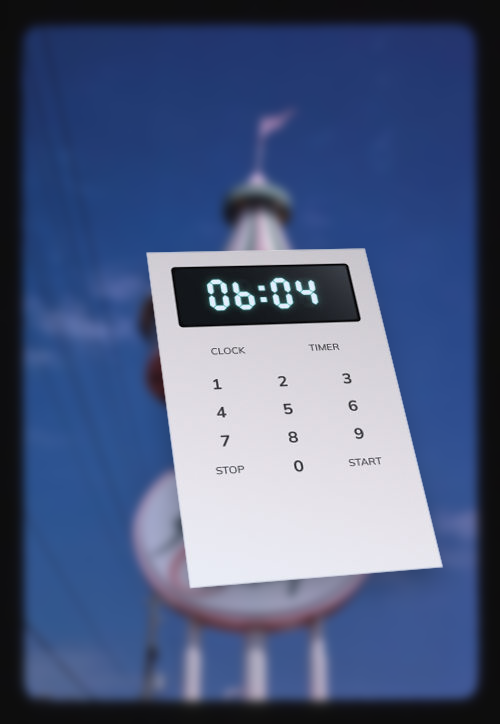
6.04
